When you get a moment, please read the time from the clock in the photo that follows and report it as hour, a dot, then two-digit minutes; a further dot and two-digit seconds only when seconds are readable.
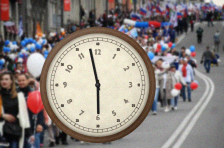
5.58
